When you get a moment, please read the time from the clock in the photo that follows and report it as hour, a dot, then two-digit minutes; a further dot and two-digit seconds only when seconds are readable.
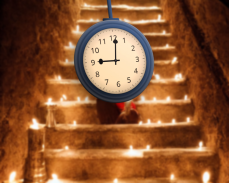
9.01
